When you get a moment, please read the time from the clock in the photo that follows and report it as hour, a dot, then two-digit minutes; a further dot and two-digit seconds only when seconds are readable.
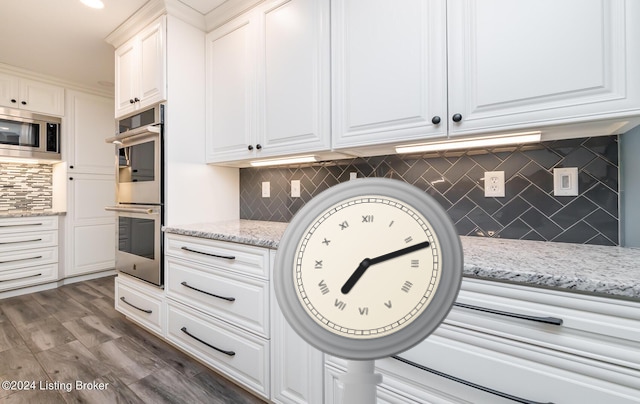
7.12
